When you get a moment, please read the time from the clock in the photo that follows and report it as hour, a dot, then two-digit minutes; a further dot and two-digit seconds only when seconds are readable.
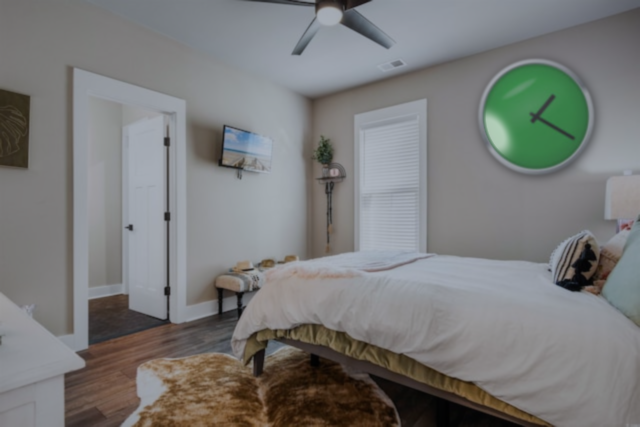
1.20
